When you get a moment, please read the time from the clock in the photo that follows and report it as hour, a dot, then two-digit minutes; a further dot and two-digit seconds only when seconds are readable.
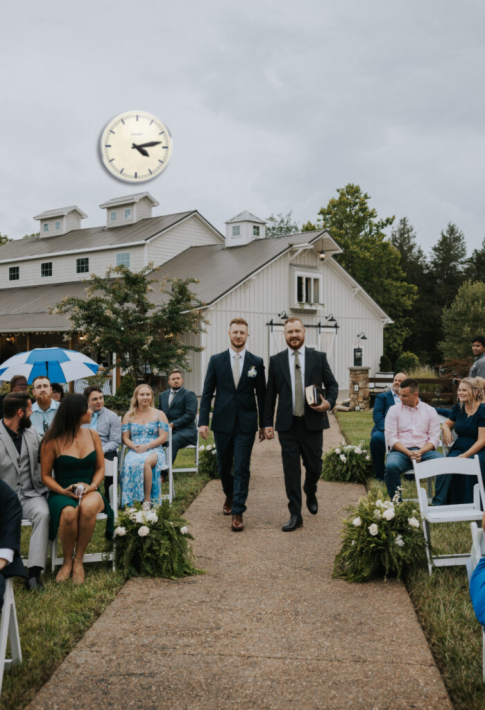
4.13
